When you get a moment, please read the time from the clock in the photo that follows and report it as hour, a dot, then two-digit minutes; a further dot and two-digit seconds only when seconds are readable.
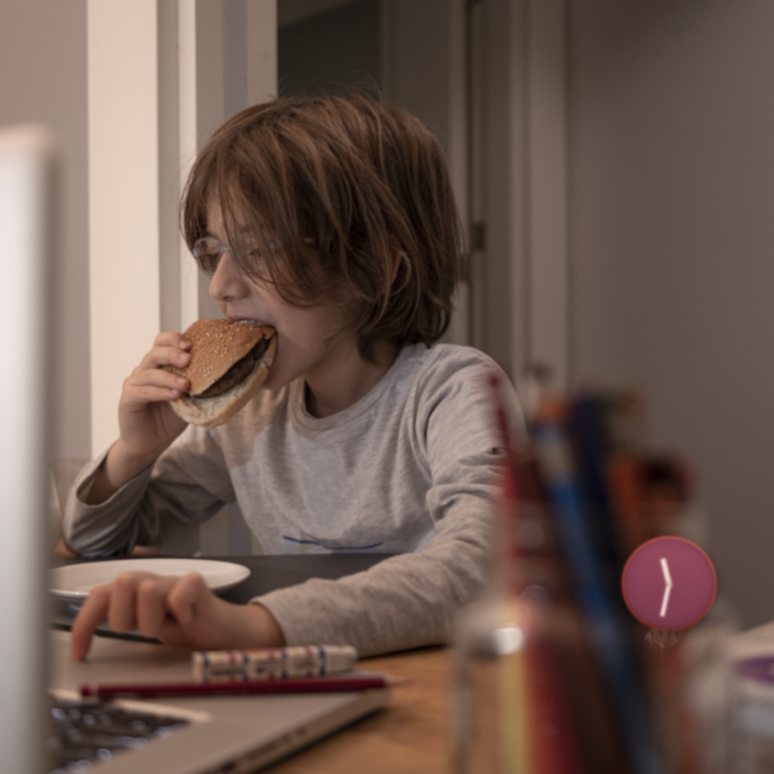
11.32
